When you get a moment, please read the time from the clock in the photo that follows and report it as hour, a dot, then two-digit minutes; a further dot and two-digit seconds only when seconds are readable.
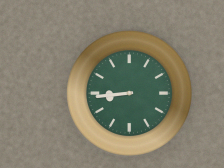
8.44
